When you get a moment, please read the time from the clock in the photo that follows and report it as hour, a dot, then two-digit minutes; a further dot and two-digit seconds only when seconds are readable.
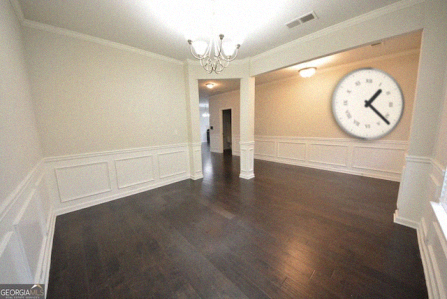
1.22
